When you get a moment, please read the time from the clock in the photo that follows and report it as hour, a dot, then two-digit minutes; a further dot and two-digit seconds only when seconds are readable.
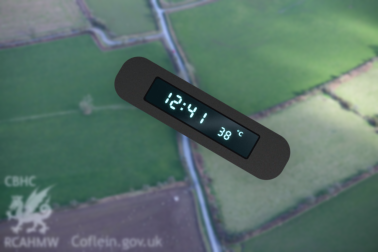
12.41
